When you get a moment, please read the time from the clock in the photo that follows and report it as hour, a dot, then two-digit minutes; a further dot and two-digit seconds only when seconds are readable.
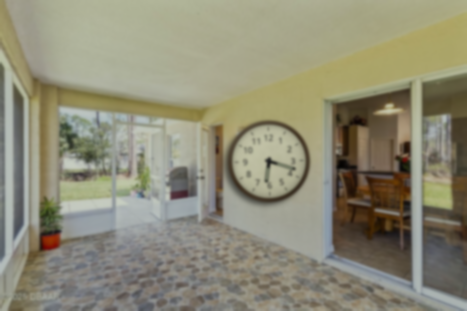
6.18
